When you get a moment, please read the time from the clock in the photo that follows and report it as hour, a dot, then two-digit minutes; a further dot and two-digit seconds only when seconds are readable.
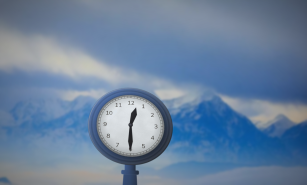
12.30
